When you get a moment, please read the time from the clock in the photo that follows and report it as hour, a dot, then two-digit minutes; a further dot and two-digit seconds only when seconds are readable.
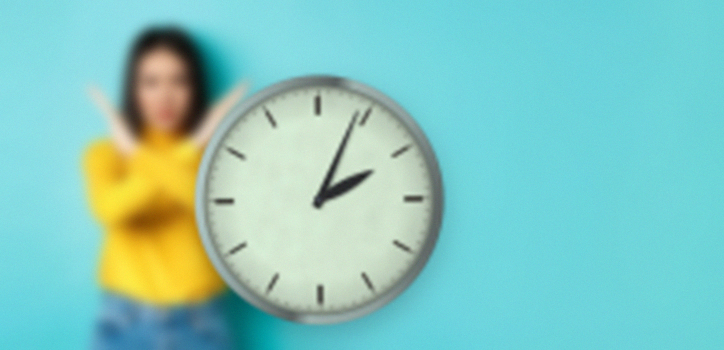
2.04
